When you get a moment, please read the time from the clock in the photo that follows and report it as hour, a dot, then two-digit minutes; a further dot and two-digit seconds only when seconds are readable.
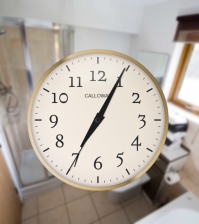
7.04.35
